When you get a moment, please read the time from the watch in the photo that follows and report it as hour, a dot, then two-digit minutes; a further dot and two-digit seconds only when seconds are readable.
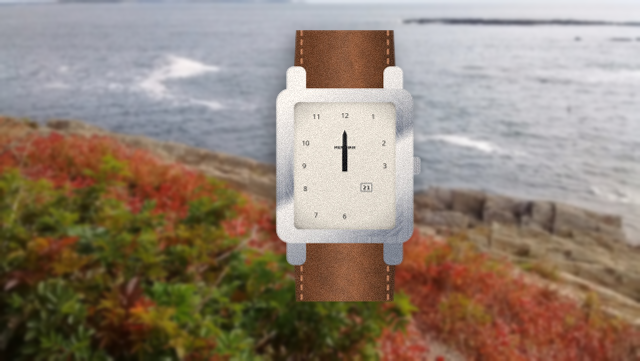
12.00
